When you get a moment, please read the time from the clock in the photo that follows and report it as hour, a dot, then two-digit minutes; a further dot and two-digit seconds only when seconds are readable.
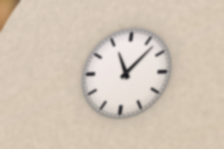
11.07
